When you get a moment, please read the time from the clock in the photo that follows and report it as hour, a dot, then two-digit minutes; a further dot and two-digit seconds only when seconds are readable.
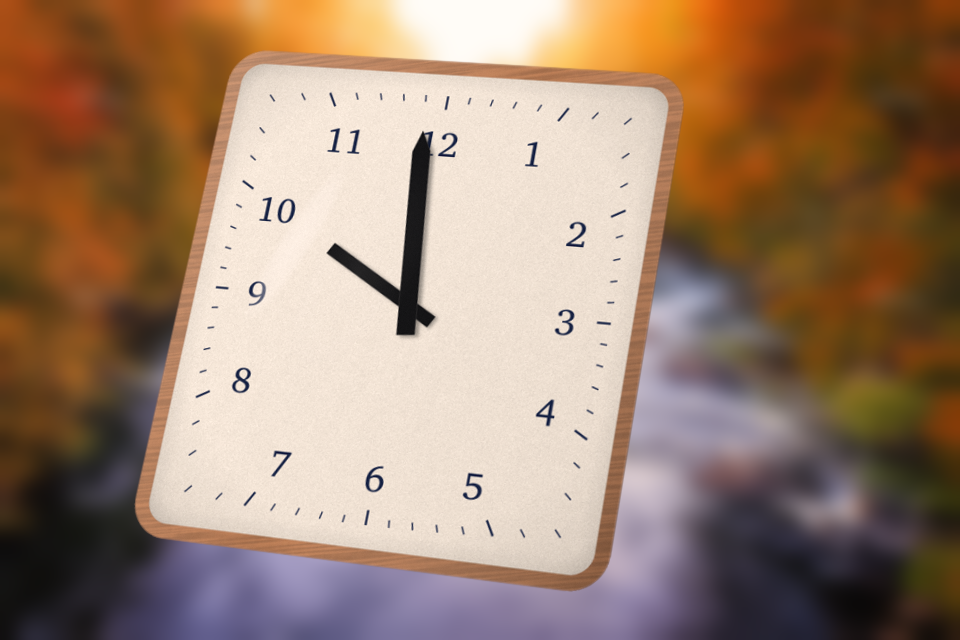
9.59
